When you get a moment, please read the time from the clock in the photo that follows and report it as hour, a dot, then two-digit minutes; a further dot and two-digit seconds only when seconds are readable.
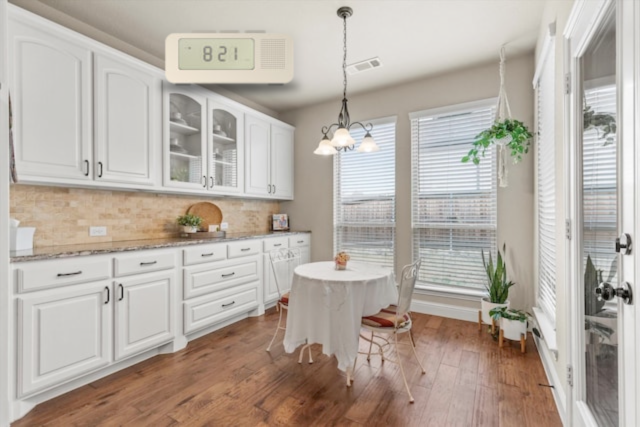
8.21
